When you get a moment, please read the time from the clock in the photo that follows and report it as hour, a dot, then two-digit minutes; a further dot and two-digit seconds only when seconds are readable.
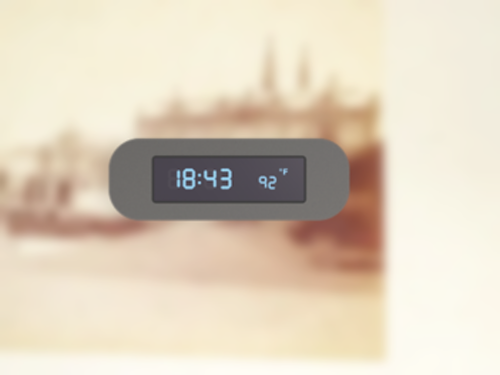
18.43
